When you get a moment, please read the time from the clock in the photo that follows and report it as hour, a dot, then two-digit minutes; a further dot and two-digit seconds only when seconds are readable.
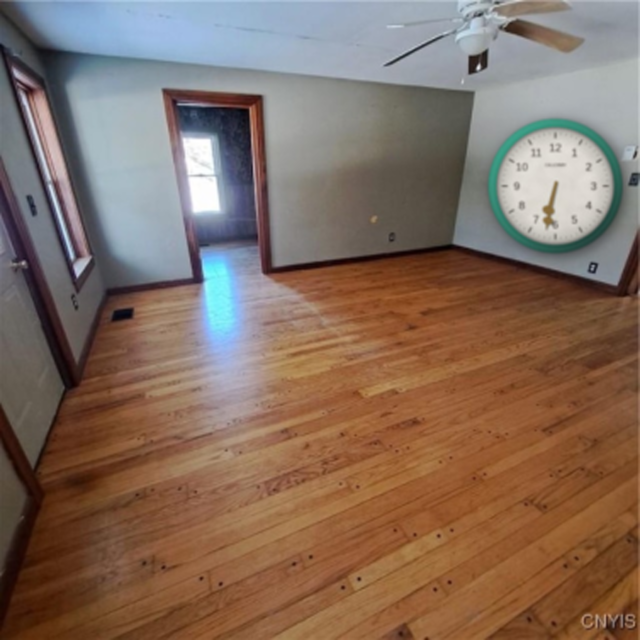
6.32
